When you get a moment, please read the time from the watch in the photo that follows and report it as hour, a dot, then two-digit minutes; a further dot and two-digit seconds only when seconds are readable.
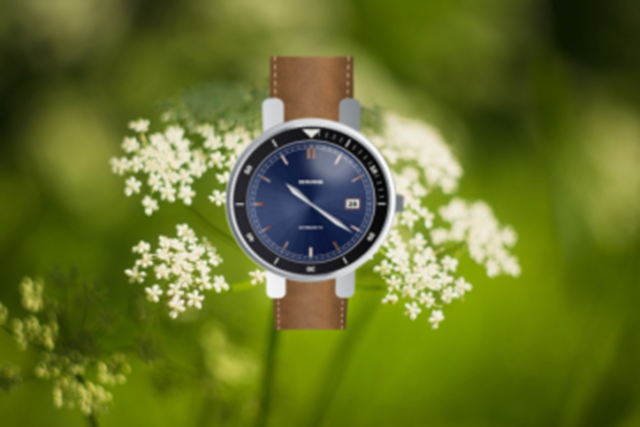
10.21
